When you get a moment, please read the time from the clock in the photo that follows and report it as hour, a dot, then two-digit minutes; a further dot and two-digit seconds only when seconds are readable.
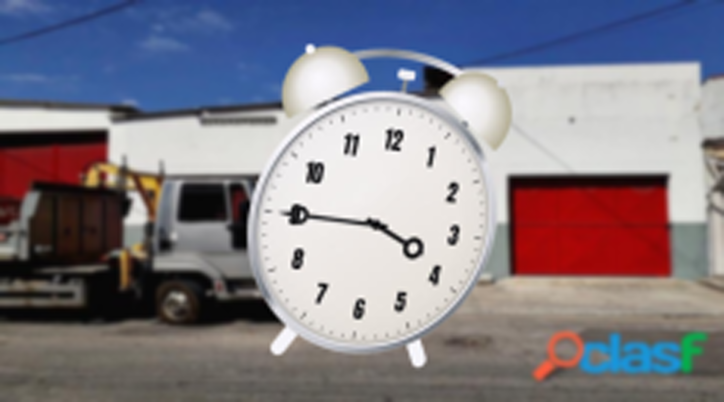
3.45
